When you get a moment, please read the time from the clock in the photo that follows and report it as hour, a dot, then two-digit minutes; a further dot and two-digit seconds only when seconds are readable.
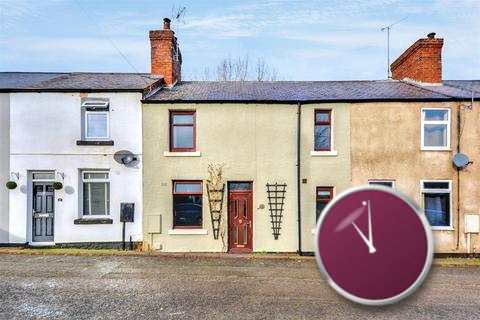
11.01
